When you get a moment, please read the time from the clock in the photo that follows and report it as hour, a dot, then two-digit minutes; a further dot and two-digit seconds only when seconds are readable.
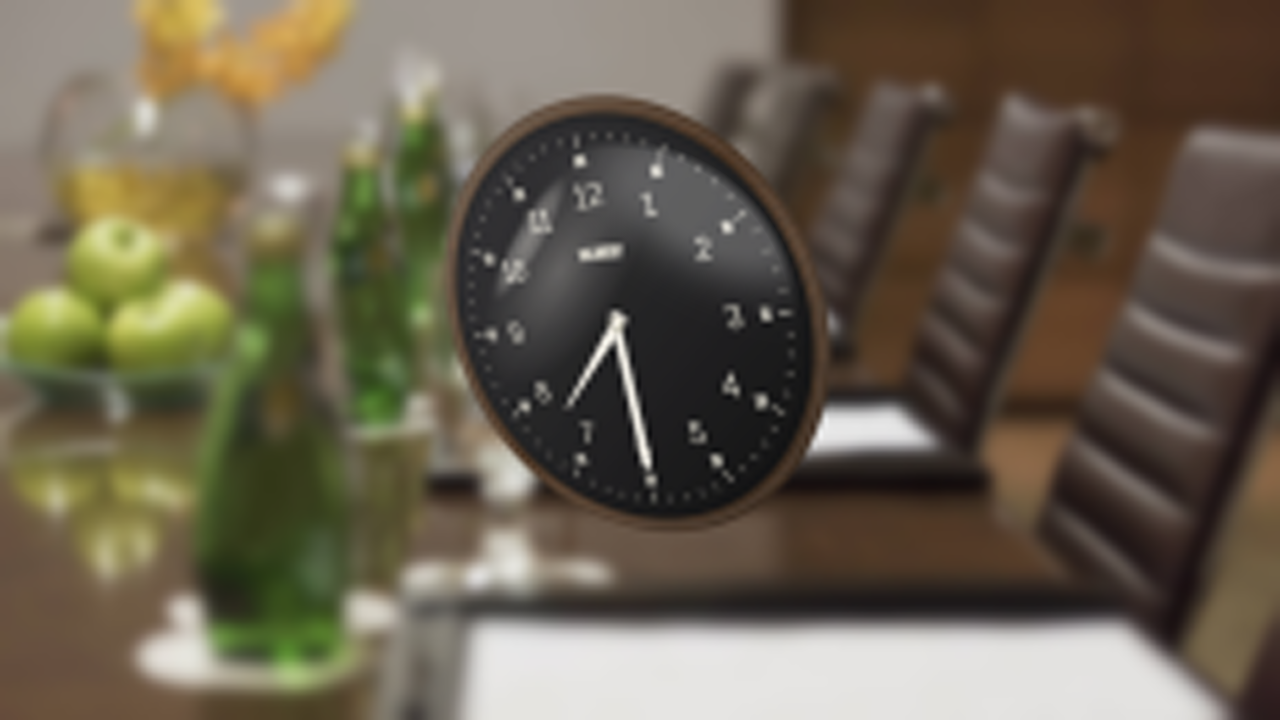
7.30
